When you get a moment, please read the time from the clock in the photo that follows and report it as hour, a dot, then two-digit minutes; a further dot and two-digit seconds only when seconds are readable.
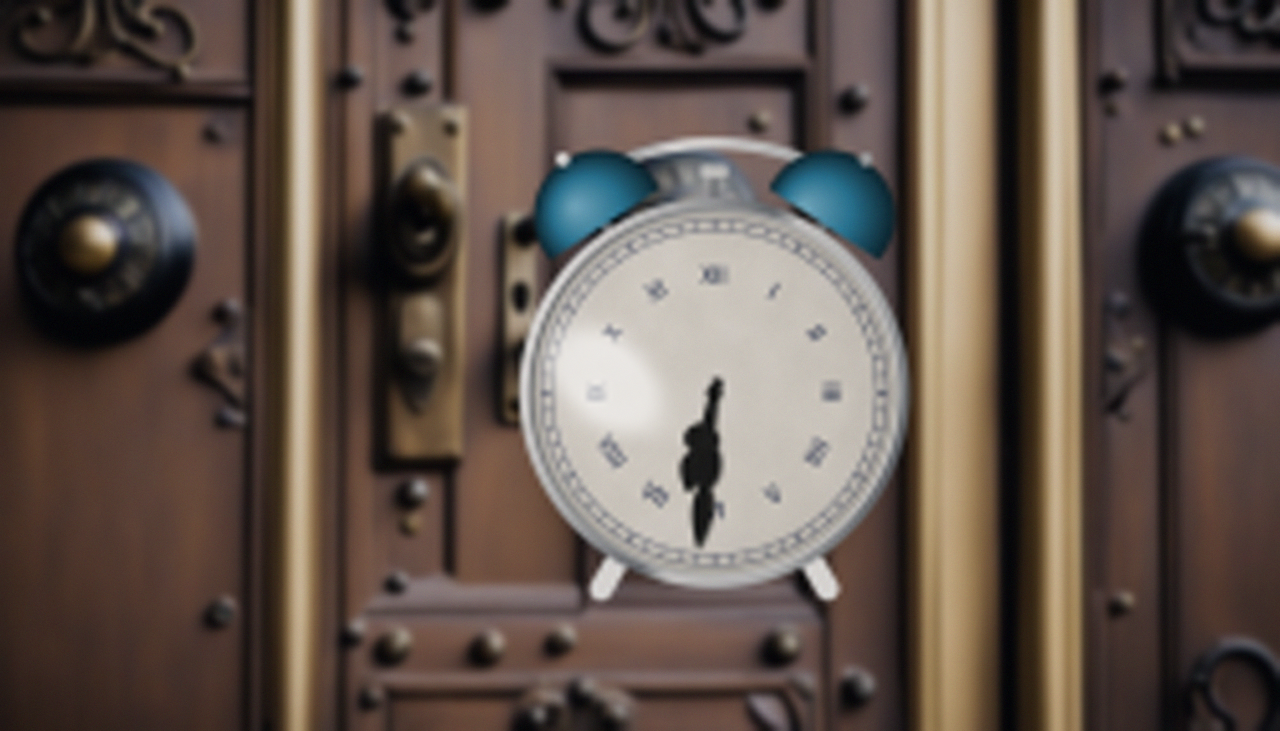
6.31
